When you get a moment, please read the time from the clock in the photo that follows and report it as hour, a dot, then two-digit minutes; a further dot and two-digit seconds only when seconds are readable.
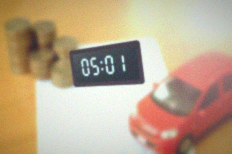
5.01
